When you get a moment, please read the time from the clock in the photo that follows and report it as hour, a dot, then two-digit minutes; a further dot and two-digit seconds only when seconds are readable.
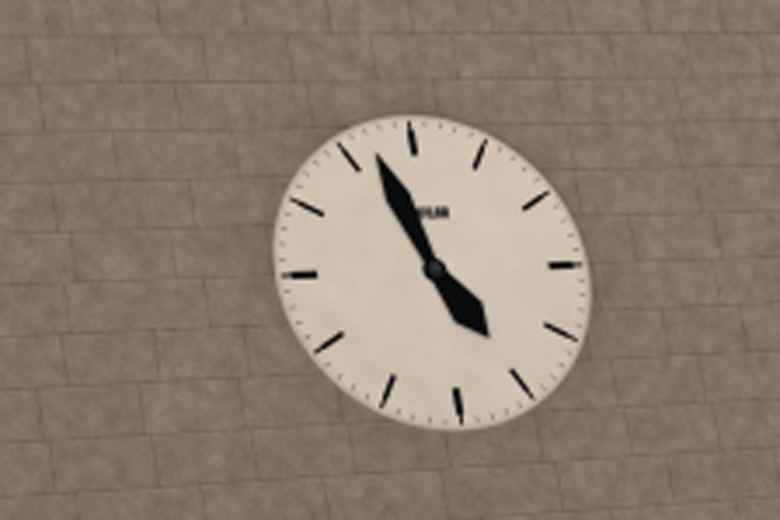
4.57
